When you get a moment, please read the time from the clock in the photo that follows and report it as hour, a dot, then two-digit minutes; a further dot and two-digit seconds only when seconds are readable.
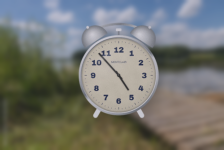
4.53
